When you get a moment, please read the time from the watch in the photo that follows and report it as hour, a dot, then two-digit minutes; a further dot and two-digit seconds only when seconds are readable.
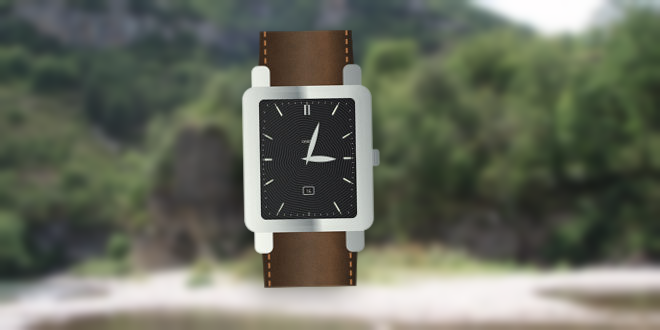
3.03
